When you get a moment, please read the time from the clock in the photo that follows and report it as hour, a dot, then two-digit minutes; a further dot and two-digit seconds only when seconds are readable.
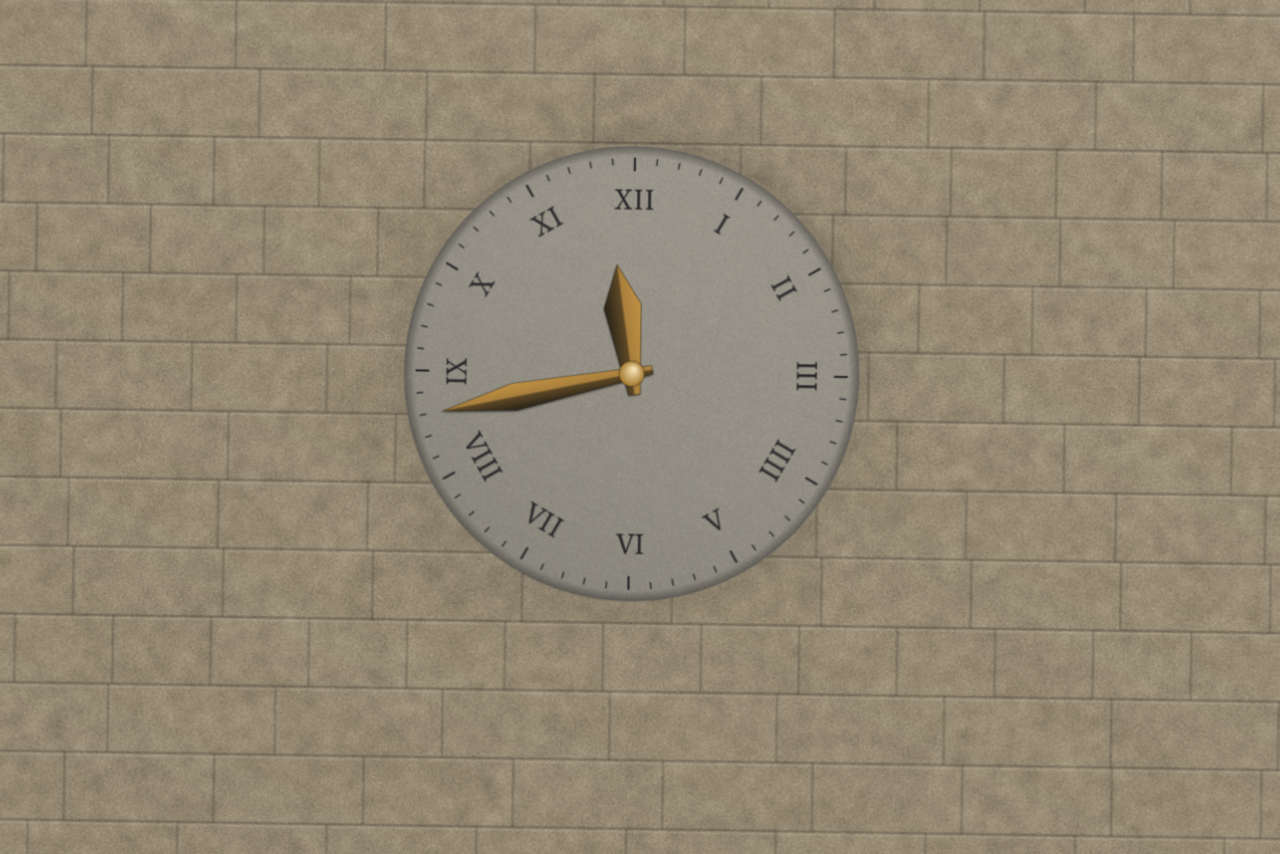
11.43
